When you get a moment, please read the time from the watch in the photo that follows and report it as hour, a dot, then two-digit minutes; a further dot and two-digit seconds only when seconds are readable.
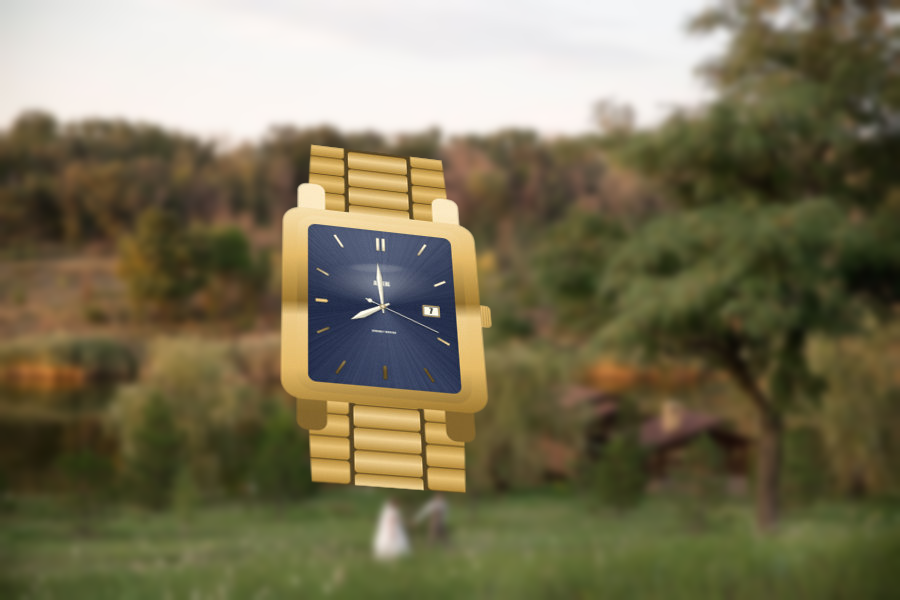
7.59.19
